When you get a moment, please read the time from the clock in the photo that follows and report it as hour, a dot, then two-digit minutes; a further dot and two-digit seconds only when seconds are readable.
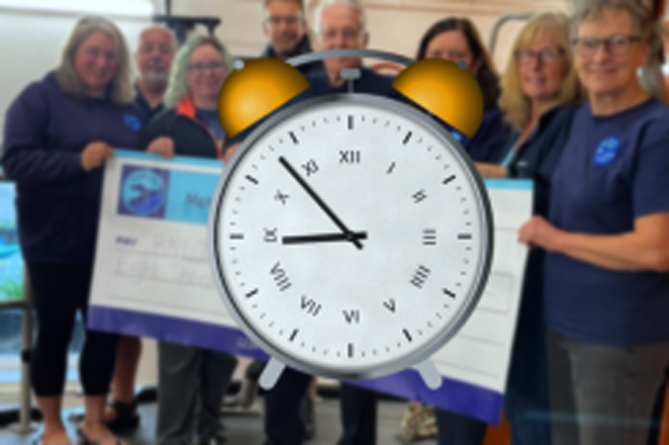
8.53
